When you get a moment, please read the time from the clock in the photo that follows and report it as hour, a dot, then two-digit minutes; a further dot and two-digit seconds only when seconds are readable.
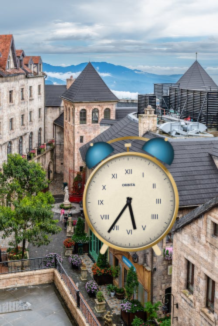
5.36
